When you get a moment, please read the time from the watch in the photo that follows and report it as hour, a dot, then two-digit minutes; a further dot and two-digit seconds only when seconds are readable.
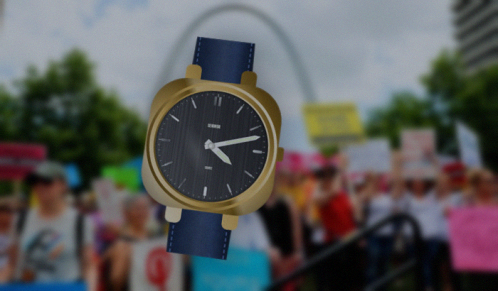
4.12
